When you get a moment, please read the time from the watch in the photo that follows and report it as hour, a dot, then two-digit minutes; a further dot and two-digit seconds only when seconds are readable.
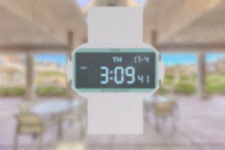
3.09
